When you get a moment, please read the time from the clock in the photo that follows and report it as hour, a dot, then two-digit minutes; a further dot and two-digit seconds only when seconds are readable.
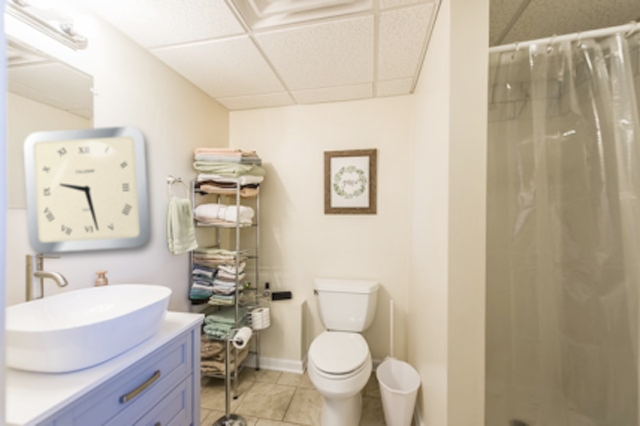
9.28
